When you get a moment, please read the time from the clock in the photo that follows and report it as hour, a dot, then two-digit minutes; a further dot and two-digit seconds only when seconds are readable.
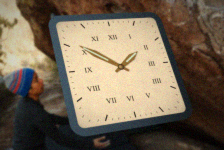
1.51
